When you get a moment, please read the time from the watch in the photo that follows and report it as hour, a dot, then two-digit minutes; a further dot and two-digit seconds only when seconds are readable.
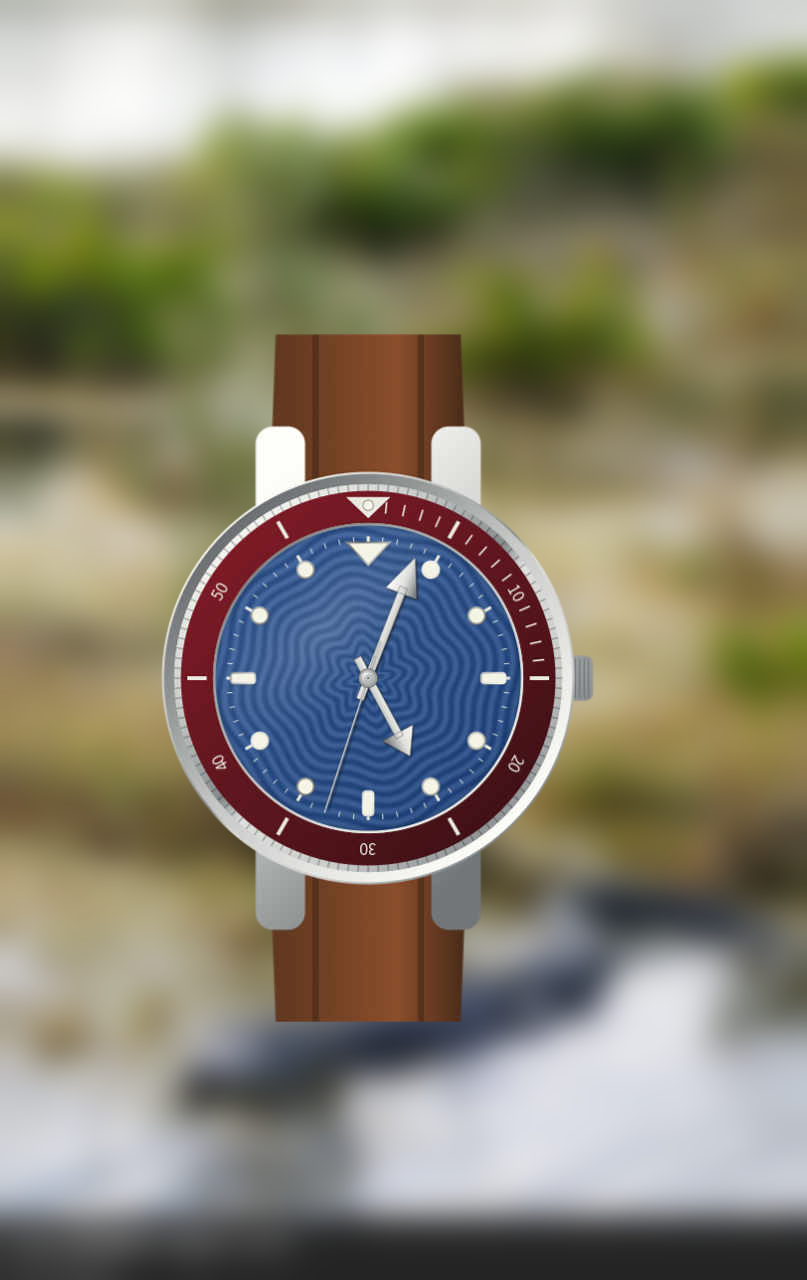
5.03.33
